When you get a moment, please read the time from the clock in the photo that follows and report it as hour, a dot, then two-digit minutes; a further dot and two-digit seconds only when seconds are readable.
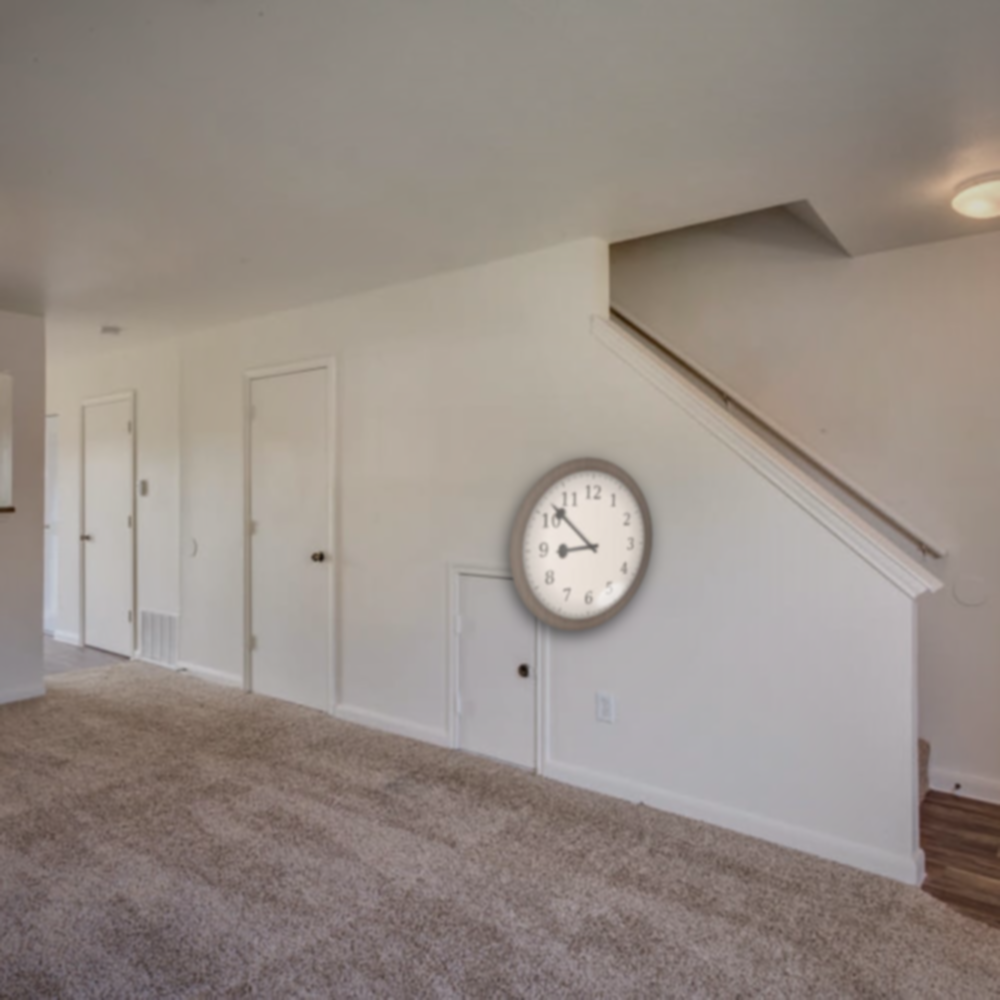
8.52
